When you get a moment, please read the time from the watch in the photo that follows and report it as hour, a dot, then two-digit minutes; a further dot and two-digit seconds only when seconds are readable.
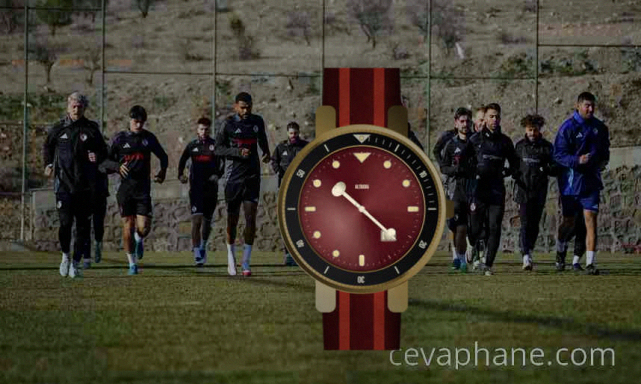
10.22
